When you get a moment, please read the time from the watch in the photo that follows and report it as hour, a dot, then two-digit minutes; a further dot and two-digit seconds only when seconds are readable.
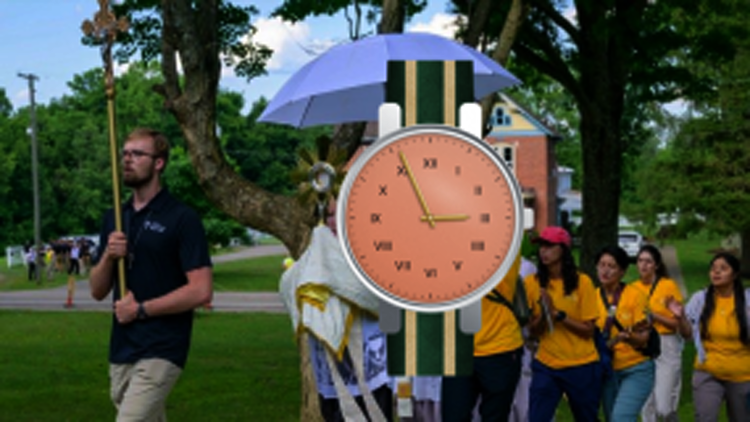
2.56
